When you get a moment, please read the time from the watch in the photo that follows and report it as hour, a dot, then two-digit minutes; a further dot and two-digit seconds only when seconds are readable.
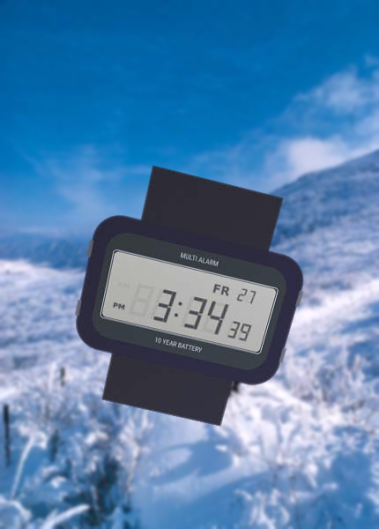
3.34.39
